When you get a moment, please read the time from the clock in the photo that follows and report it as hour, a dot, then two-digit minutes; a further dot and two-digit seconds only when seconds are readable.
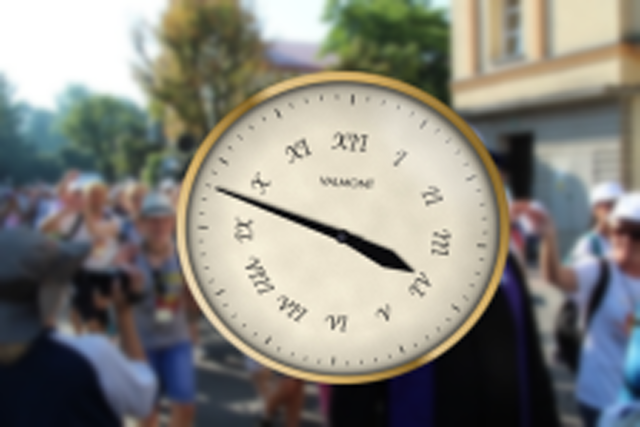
3.48
